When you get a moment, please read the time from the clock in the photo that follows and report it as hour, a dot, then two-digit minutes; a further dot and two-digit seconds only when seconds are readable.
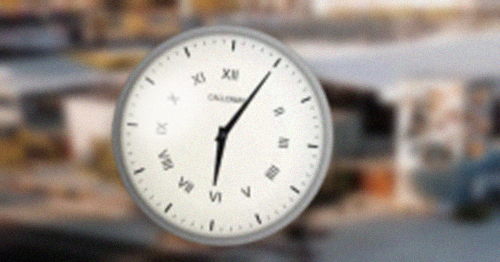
6.05
